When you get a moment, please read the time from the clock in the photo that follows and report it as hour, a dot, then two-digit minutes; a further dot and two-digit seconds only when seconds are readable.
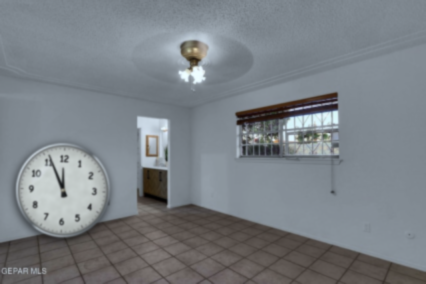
11.56
